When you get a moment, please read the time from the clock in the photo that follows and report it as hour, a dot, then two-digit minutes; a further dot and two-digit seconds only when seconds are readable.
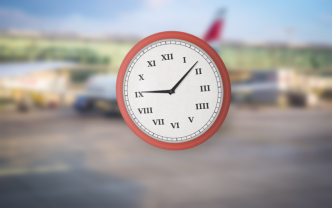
9.08
